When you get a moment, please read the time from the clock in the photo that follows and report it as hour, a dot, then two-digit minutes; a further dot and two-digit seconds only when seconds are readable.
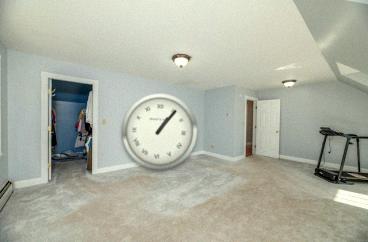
1.06
